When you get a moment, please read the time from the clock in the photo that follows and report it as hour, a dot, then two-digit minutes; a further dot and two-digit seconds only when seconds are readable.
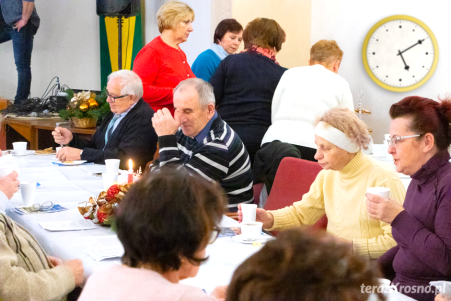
5.10
